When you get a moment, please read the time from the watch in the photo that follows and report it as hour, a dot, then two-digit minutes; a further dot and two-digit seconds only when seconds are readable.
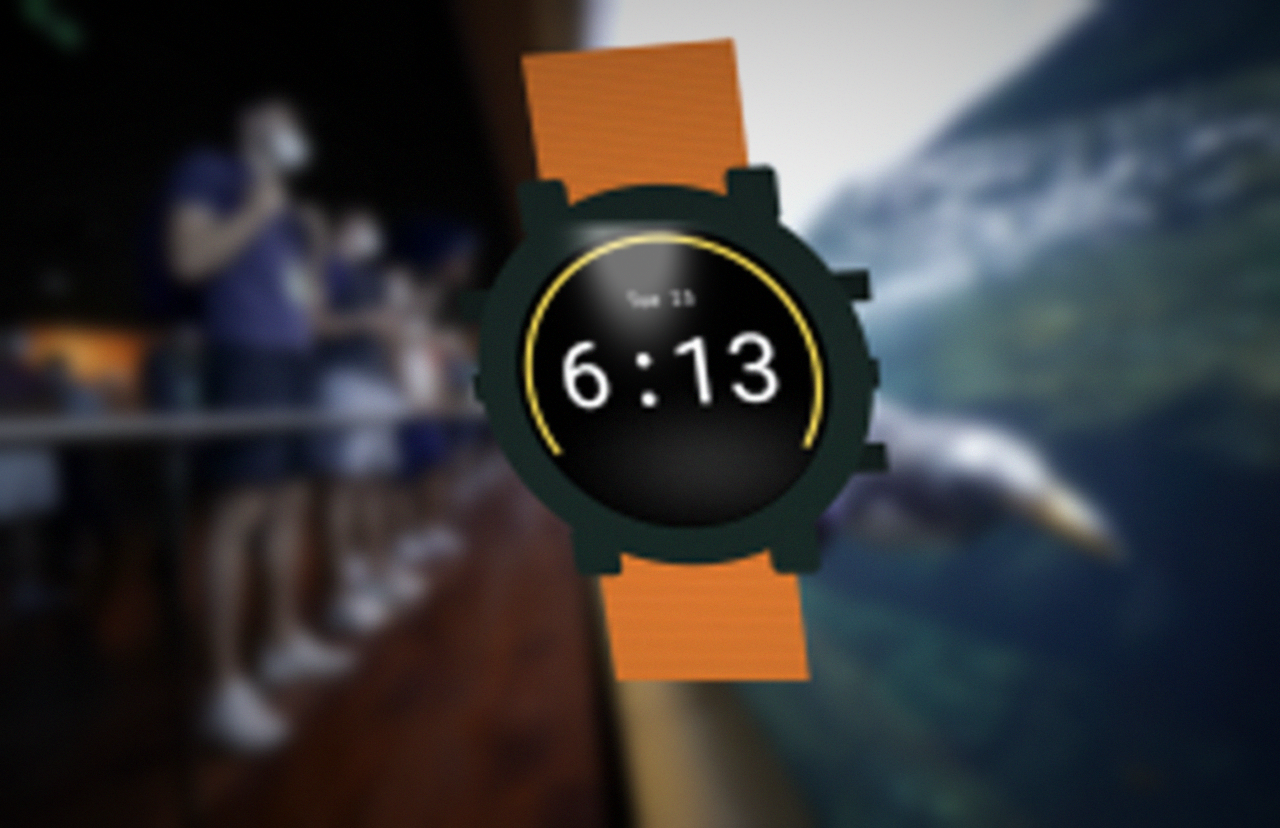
6.13
